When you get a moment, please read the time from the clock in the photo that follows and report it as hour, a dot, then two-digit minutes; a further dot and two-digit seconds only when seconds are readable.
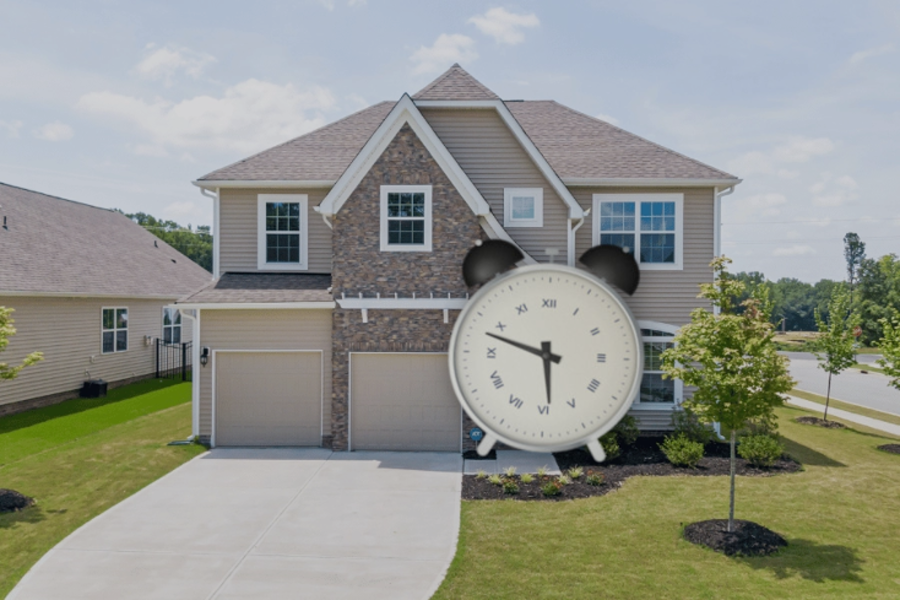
5.48
